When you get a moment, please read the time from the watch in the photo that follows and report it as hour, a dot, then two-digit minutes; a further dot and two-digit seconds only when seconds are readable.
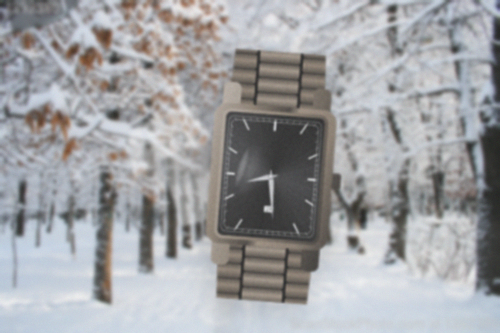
8.29
